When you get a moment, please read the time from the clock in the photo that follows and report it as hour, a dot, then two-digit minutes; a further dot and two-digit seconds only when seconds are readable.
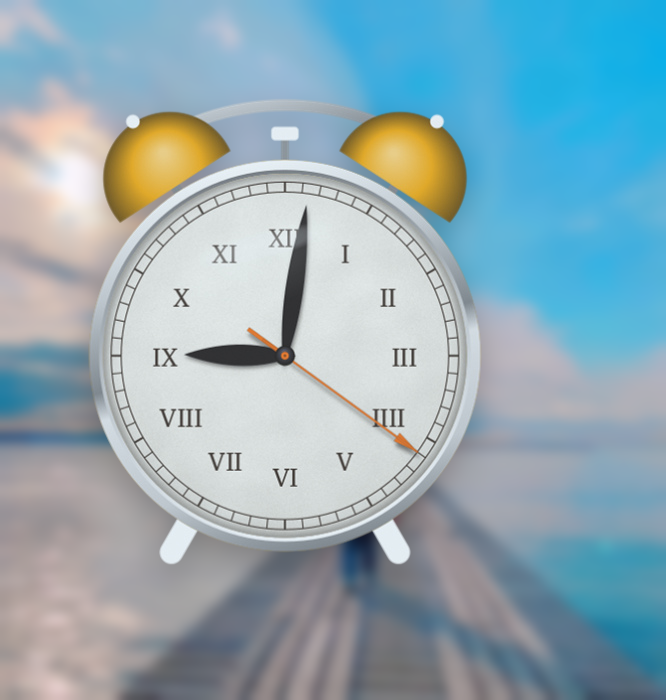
9.01.21
